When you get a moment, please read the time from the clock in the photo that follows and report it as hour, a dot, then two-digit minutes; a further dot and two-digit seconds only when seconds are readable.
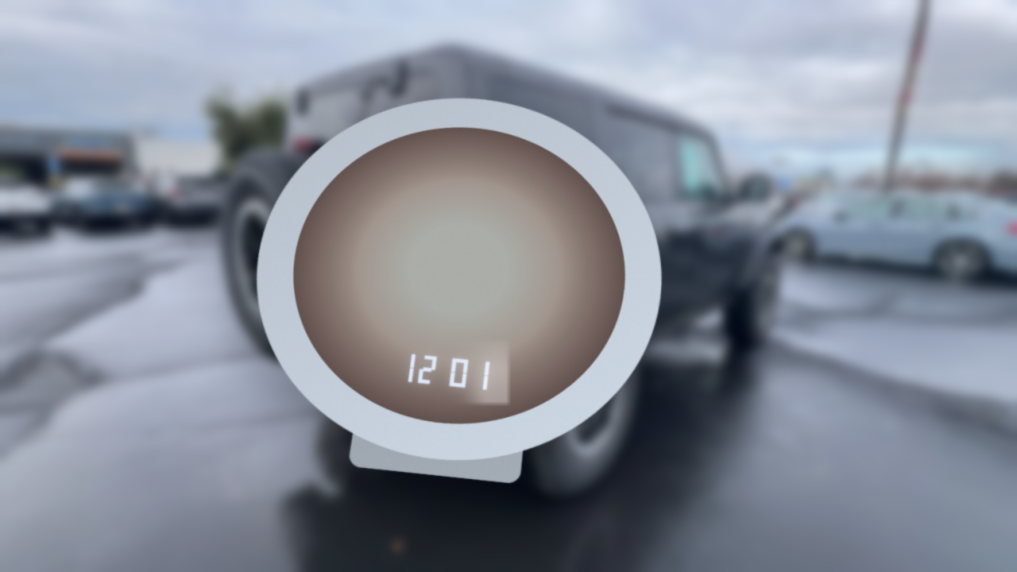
12.01
